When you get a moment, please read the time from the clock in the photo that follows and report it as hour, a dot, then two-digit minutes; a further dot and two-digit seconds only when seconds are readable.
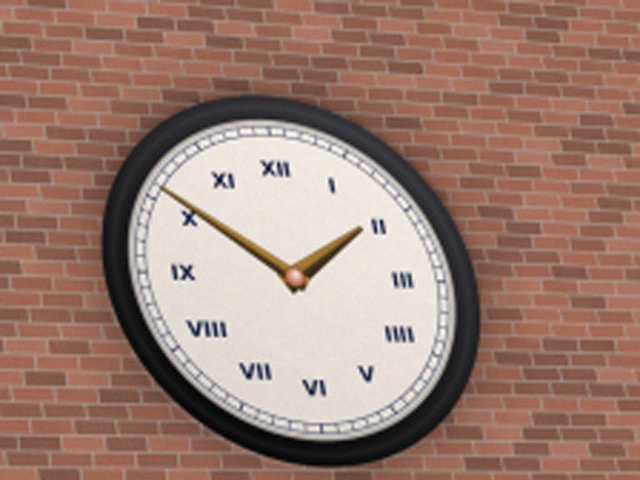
1.51
